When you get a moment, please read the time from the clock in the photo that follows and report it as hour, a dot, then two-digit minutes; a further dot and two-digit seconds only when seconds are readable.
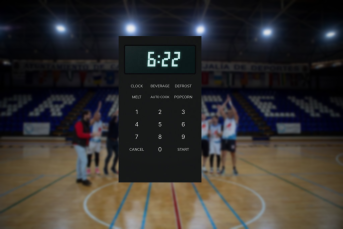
6.22
